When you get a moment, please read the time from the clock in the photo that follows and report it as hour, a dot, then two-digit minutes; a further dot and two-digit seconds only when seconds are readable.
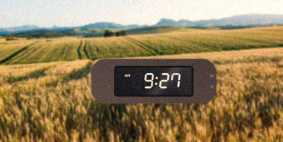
9.27
